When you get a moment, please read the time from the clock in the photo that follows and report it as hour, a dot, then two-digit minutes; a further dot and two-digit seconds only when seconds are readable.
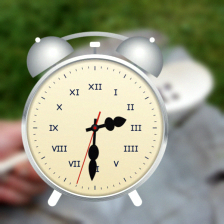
2.30.33
